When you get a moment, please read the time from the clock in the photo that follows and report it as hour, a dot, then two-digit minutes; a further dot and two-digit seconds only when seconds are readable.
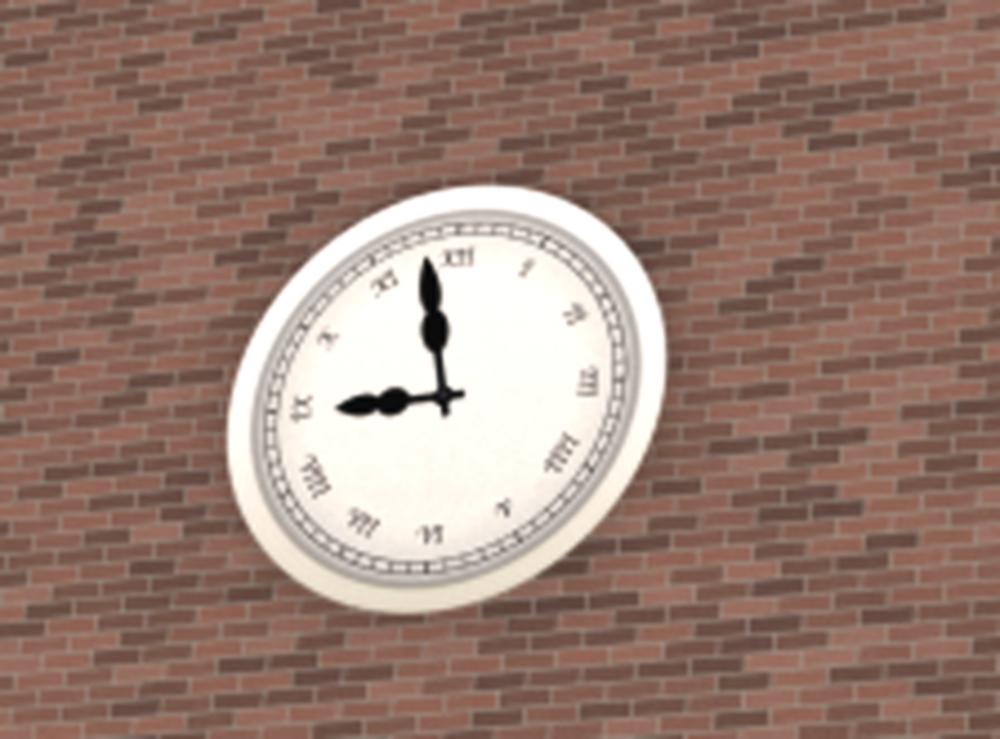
8.58
